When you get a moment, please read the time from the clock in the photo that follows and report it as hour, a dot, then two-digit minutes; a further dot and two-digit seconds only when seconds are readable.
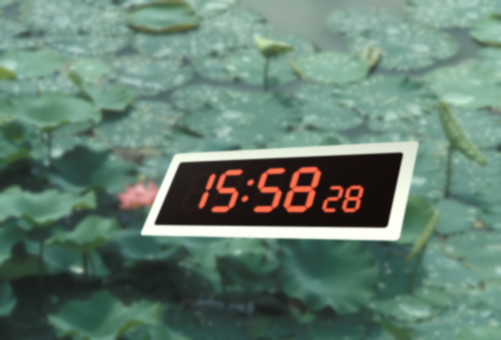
15.58.28
